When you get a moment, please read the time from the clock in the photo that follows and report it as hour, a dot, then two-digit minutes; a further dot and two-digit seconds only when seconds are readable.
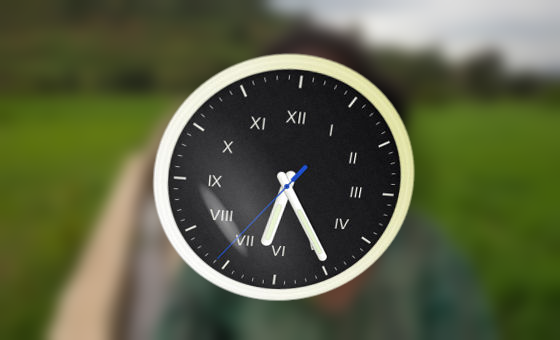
6.24.36
